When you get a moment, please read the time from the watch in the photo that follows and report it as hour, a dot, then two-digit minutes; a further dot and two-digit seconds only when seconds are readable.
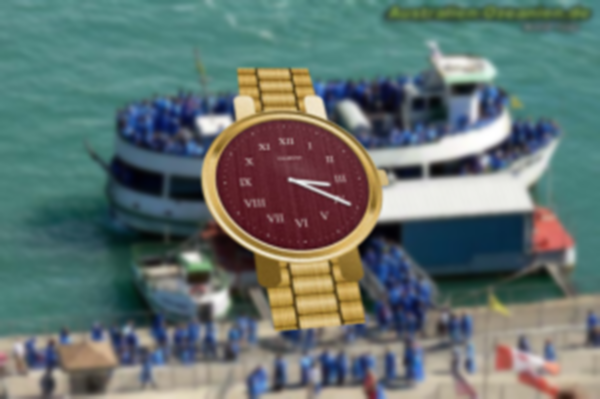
3.20
